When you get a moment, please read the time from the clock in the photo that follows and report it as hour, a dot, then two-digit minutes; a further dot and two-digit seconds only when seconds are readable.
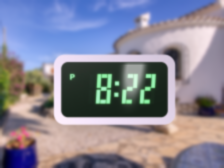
8.22
